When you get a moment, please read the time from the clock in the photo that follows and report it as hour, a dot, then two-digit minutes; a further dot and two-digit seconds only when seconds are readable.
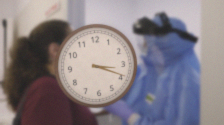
3.19
